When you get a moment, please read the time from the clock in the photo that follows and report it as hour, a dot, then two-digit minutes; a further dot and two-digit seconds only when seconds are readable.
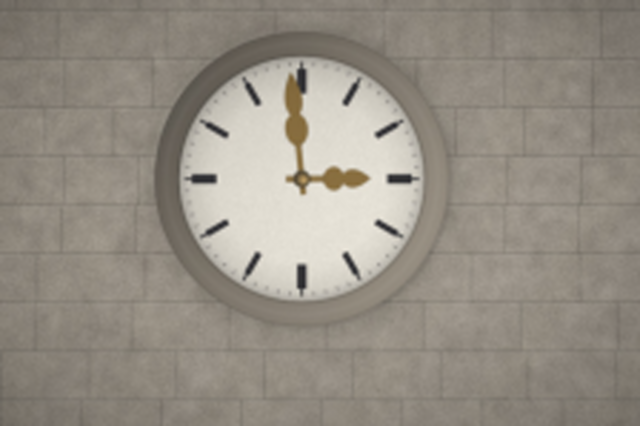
2.59
